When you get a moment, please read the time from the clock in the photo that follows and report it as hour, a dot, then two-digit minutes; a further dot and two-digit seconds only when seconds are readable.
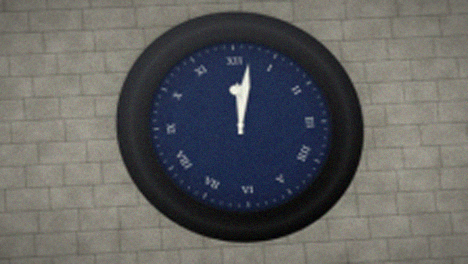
12.02
